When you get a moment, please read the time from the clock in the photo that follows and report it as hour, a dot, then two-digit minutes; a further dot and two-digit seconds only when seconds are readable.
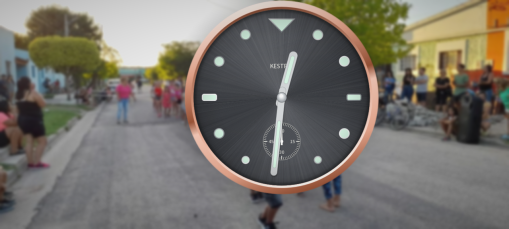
12.31
